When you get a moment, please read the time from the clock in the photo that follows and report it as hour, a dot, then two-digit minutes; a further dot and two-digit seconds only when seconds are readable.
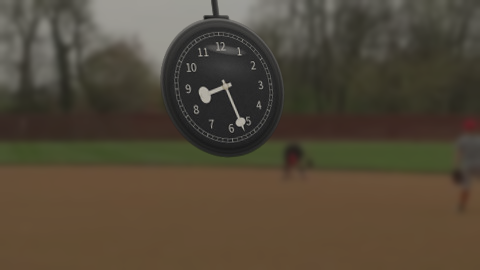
8.27
